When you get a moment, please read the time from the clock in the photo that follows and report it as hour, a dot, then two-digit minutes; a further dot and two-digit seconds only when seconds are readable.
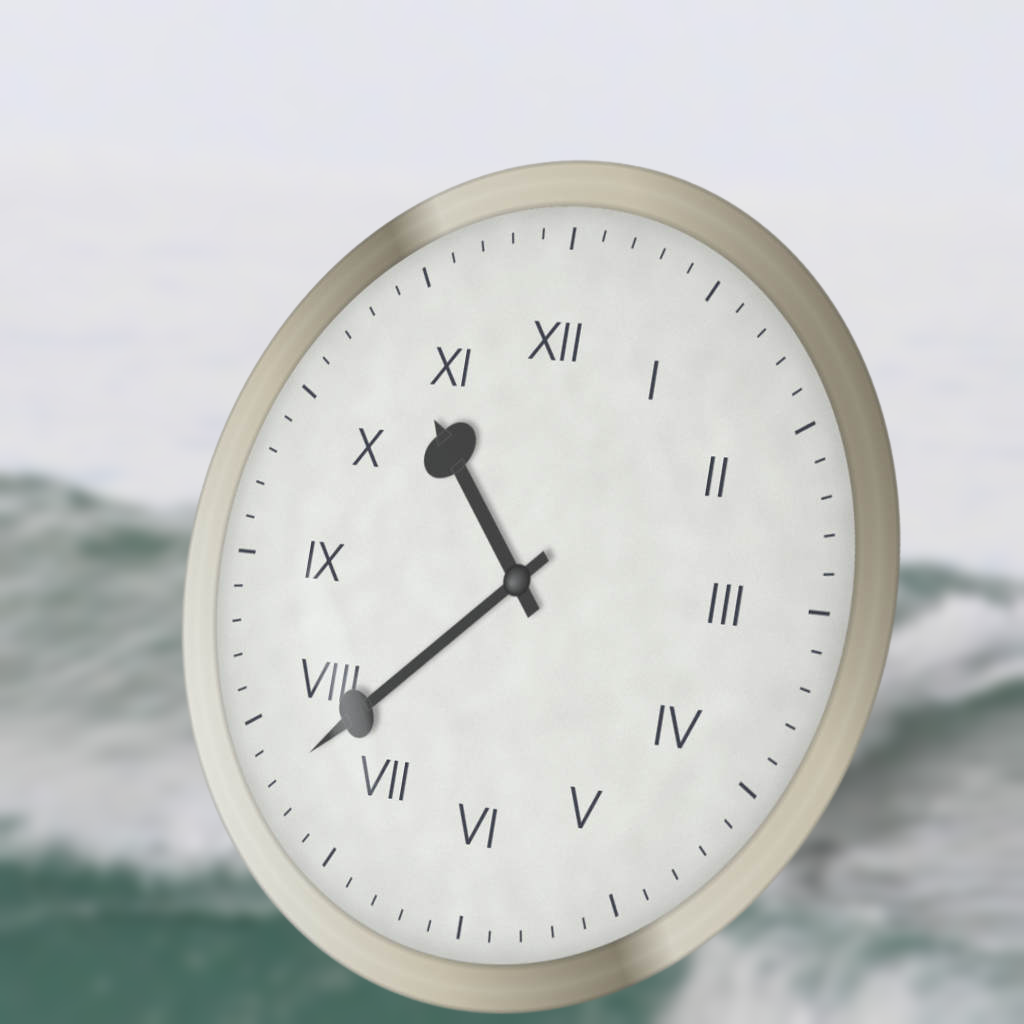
10.38
